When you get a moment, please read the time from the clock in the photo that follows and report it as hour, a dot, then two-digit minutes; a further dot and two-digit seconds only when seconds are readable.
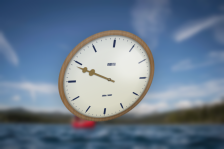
9.49
